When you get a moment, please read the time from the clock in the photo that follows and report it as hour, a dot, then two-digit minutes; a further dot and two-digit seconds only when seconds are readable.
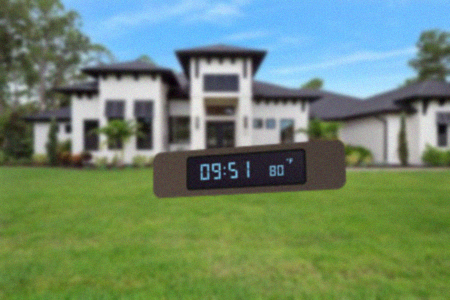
9.51
